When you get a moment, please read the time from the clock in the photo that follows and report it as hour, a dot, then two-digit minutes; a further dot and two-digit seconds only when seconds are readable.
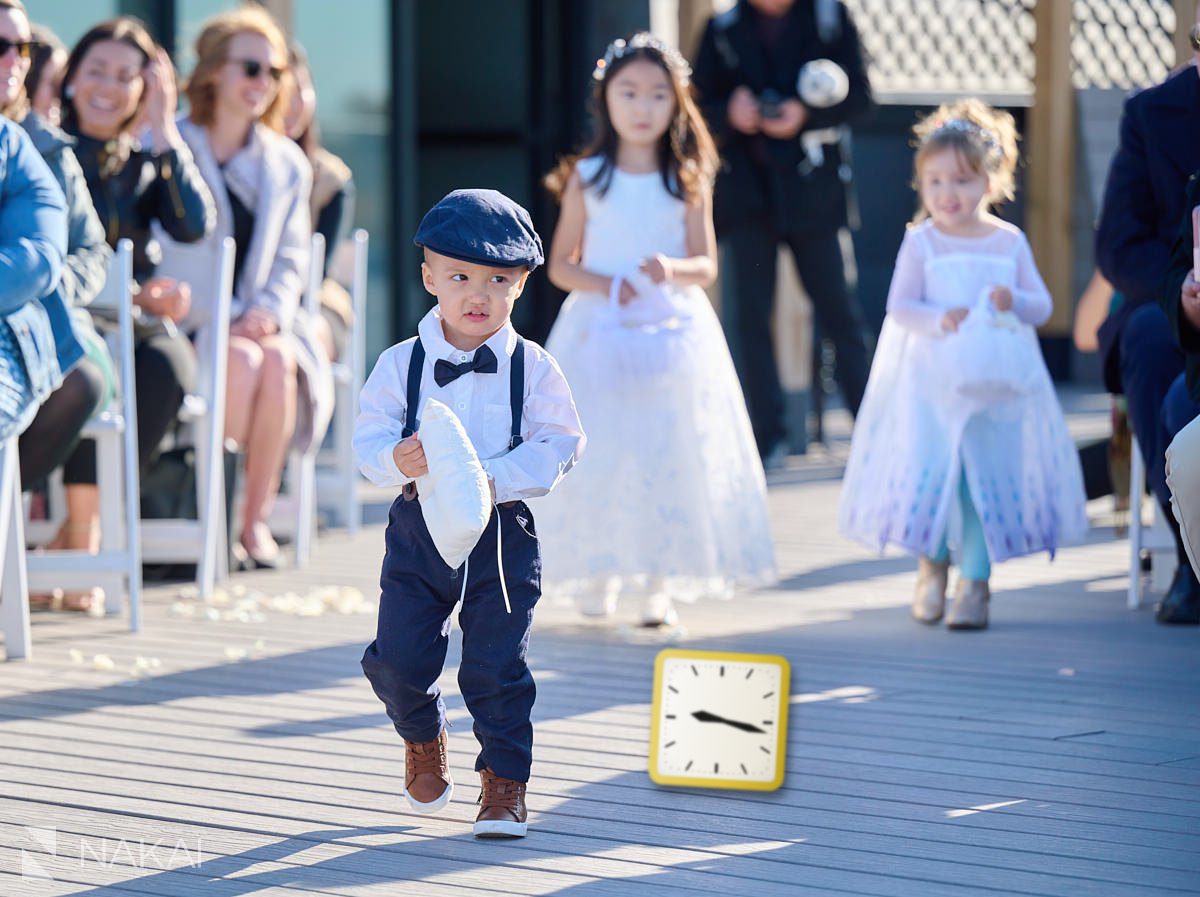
9.17
